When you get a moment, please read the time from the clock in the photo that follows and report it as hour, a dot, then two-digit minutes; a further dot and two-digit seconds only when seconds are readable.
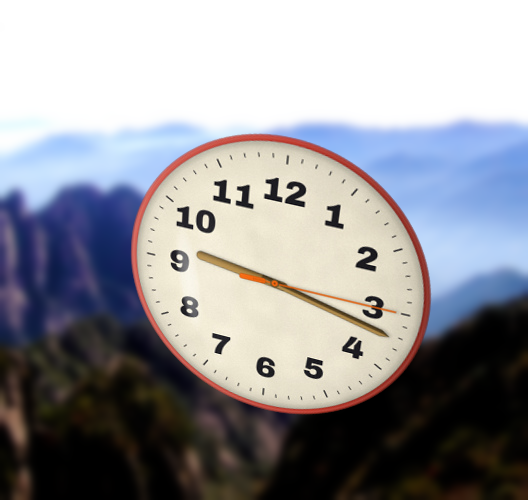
9.17.15
